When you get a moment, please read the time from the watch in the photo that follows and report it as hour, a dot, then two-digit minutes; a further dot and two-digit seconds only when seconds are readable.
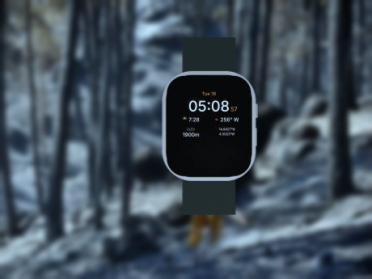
5.08
